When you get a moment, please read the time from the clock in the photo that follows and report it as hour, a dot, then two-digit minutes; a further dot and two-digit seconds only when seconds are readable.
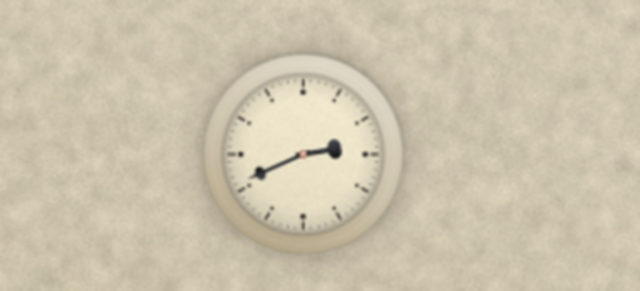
2.41
